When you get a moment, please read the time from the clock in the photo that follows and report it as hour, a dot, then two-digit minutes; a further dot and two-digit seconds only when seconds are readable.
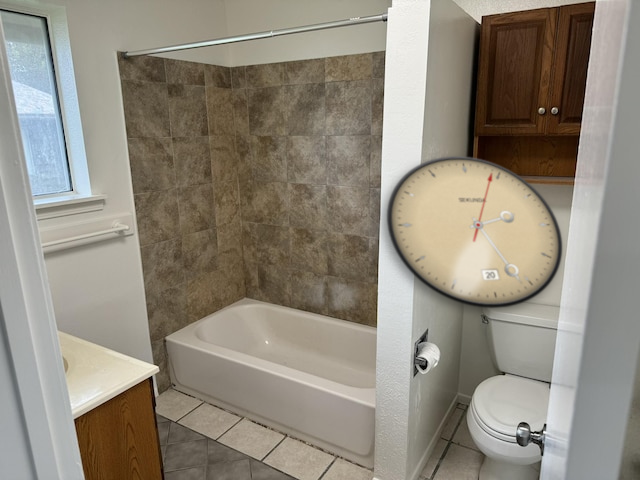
2.26.04
